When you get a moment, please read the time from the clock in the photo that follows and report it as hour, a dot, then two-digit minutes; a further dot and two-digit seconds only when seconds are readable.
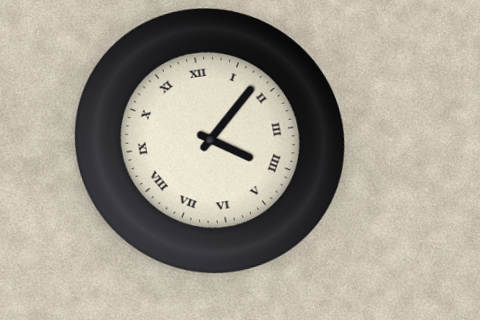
4.08
